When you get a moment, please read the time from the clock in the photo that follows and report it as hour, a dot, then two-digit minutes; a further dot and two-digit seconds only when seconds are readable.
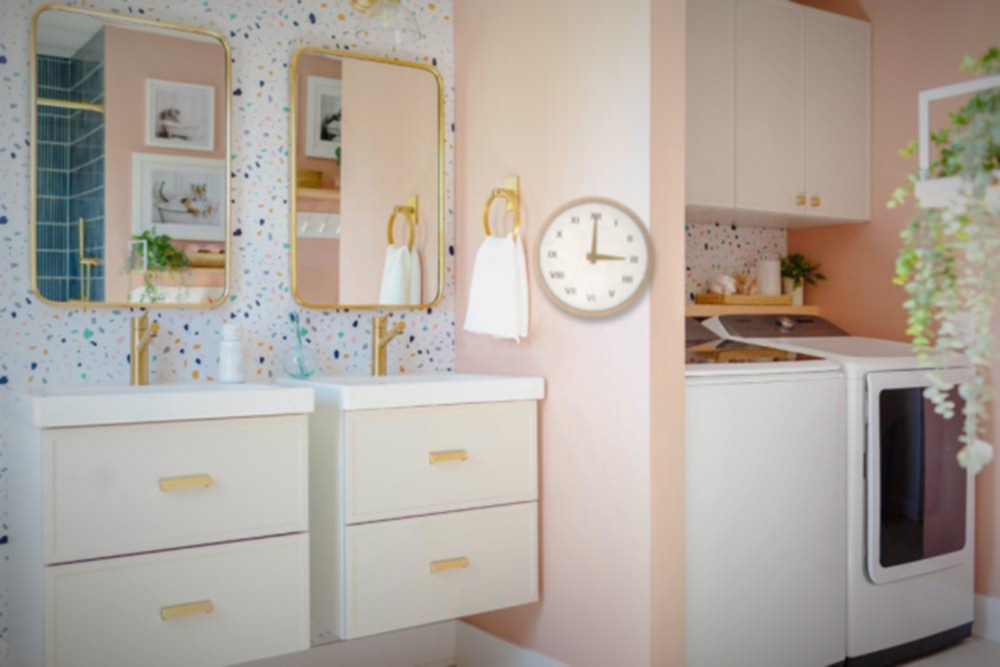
3.00
